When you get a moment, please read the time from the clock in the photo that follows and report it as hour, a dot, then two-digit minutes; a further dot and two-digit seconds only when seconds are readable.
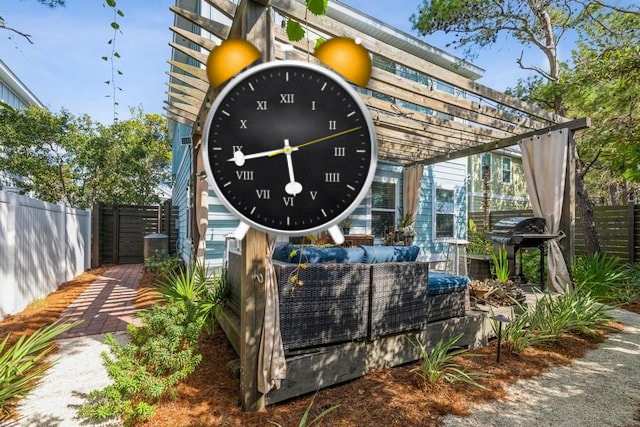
5.43.12
